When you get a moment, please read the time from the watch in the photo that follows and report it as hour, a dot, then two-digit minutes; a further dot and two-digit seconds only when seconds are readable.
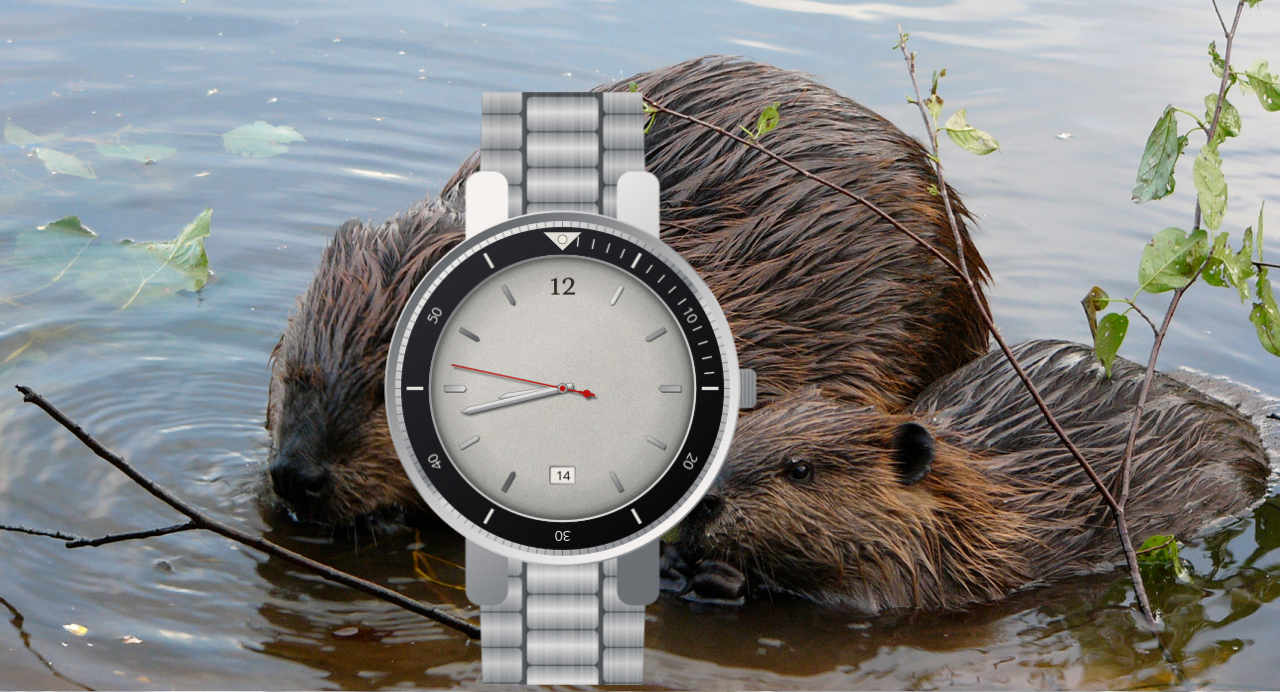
8.42.47
